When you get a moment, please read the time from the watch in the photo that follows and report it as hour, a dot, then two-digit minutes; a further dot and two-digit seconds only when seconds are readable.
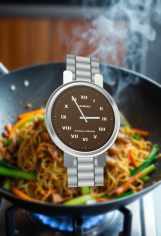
2.55
